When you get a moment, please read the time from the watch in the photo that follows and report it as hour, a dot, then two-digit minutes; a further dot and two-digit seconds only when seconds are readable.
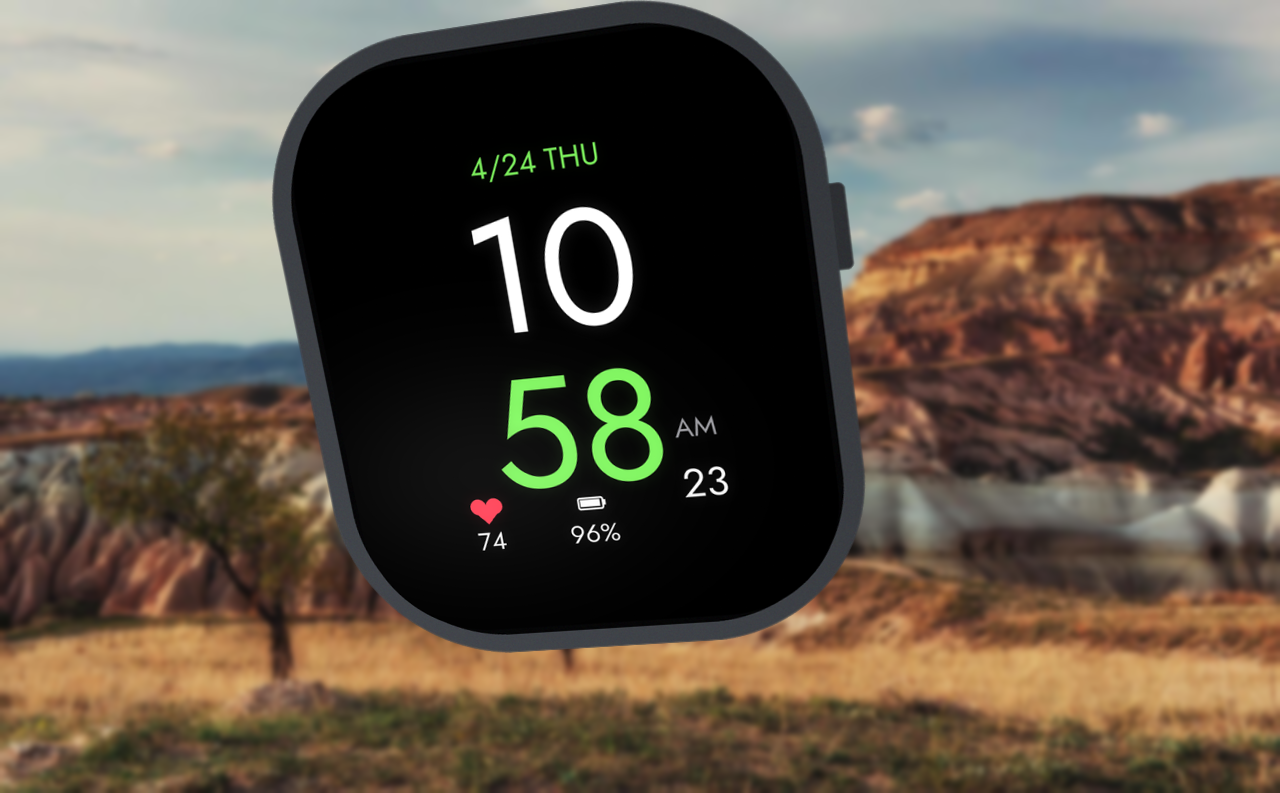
10.58.23
